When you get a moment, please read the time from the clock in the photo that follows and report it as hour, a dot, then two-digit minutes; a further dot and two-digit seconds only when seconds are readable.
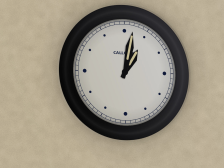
1.02
